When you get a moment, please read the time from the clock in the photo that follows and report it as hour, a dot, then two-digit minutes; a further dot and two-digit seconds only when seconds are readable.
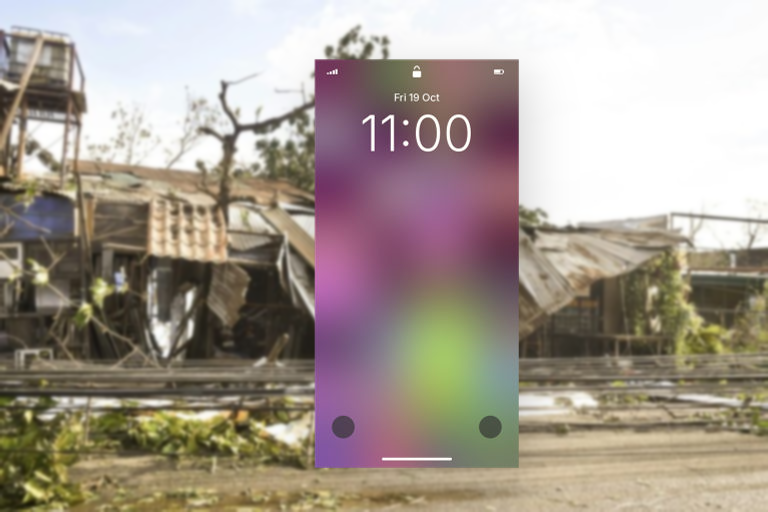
11.00
